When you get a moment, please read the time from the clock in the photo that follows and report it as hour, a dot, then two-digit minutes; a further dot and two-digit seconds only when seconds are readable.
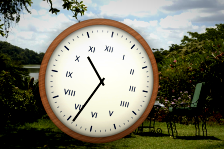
10.34
